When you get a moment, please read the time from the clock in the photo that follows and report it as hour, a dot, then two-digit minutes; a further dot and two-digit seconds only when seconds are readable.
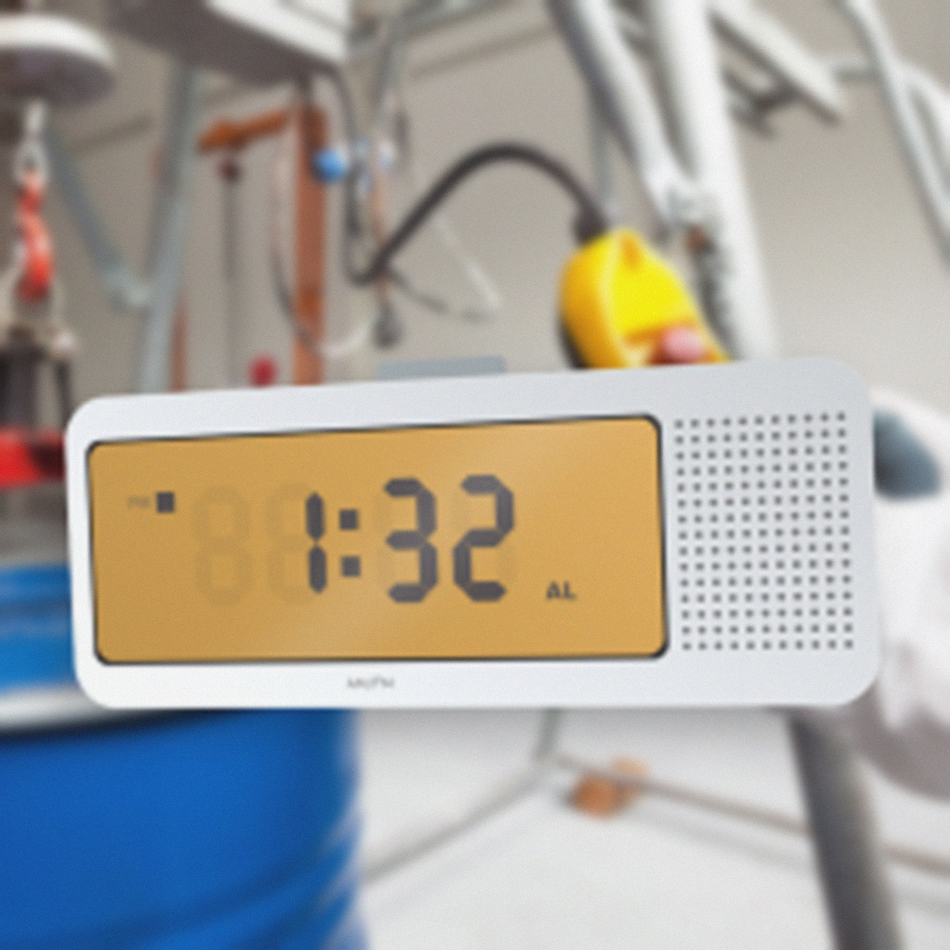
1.32
